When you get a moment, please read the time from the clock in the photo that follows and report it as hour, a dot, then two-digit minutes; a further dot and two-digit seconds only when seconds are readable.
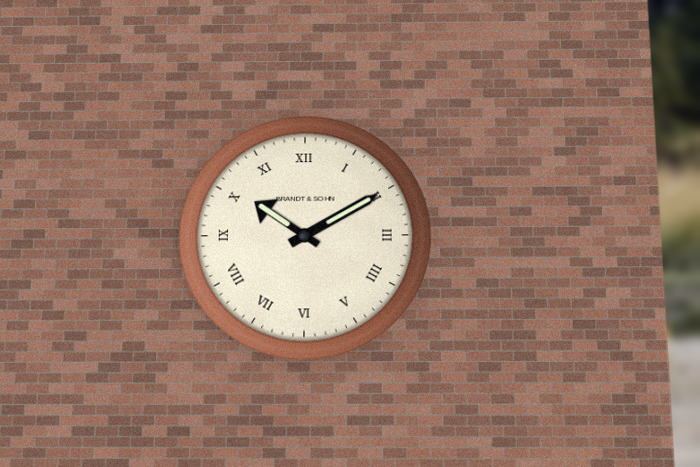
10.10
